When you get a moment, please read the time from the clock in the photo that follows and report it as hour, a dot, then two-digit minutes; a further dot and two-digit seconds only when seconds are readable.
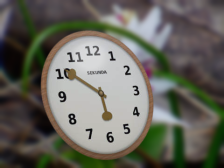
5.51
